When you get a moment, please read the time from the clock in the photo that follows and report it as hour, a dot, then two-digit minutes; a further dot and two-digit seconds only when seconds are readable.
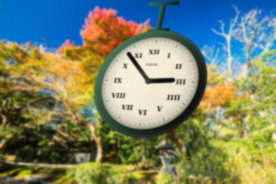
2.53
